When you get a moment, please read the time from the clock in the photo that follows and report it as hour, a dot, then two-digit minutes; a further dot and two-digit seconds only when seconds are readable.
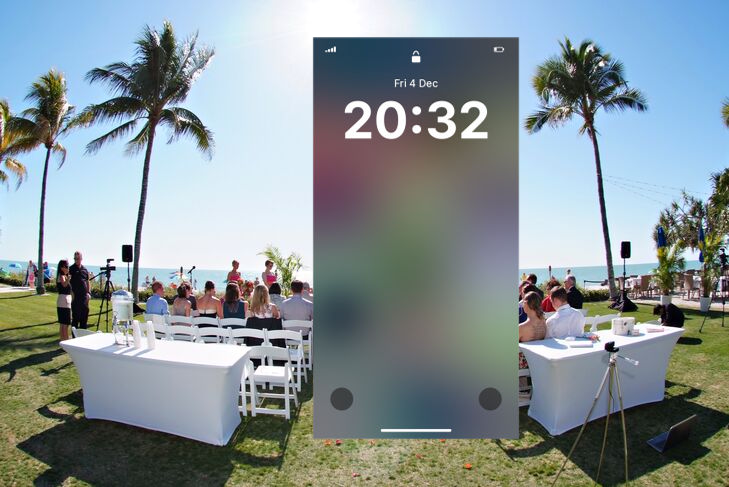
20.32
